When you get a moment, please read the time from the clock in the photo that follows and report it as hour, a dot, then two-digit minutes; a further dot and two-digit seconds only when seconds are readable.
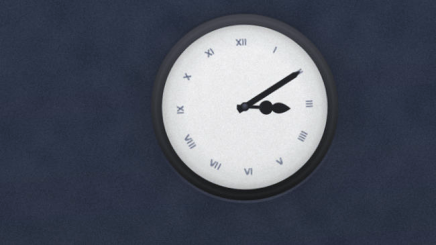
3.10
